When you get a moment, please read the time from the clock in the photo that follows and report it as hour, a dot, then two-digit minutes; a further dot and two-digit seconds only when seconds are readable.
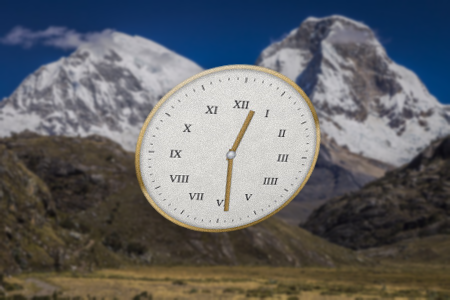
12.29
